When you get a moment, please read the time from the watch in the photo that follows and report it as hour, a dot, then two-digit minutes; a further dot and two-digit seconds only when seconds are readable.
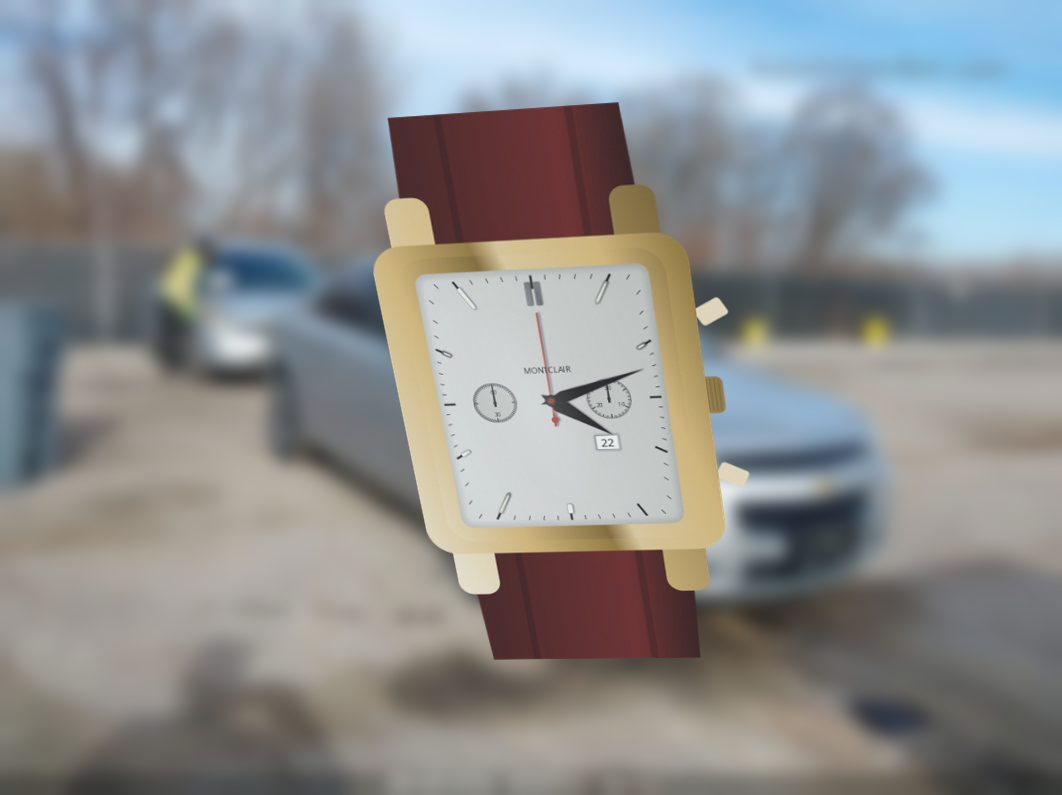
4.12
